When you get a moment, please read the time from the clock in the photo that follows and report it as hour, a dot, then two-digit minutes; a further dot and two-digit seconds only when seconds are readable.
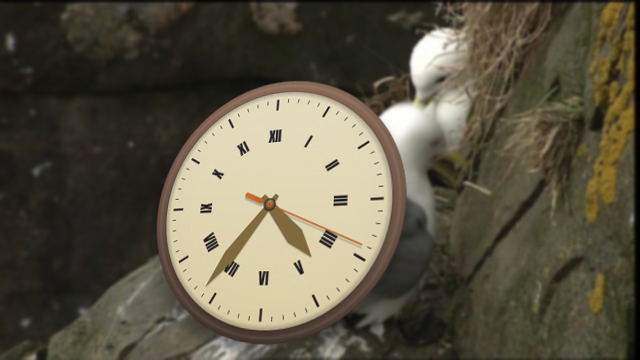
4.36.19
